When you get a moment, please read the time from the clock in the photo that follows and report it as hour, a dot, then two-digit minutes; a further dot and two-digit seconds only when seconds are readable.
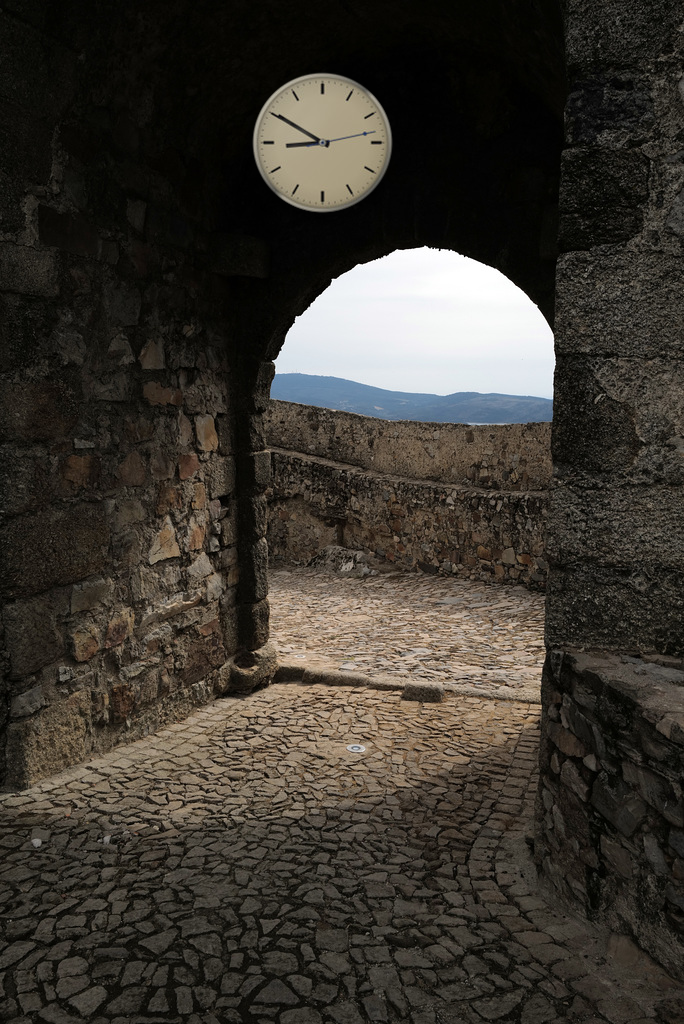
8.50.13
